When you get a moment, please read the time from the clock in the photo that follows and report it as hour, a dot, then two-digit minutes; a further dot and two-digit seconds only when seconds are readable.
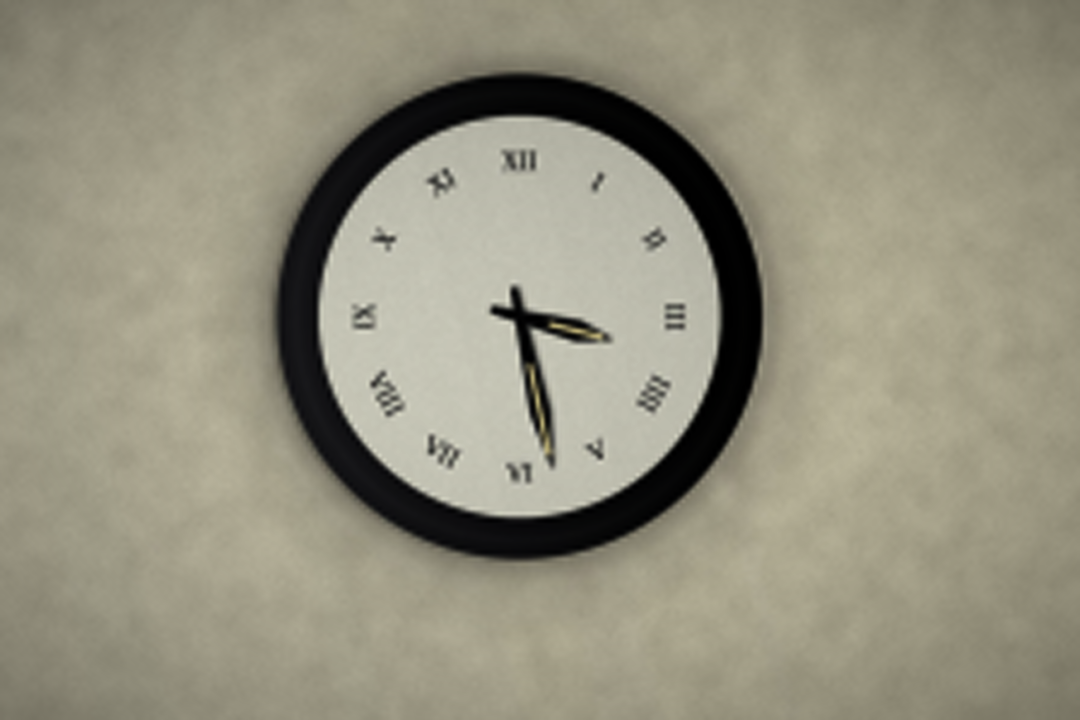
3.28
